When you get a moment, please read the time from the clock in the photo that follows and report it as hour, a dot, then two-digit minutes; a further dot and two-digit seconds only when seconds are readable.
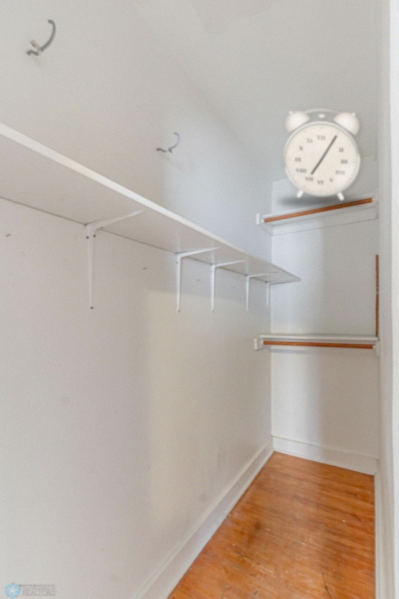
7.05
